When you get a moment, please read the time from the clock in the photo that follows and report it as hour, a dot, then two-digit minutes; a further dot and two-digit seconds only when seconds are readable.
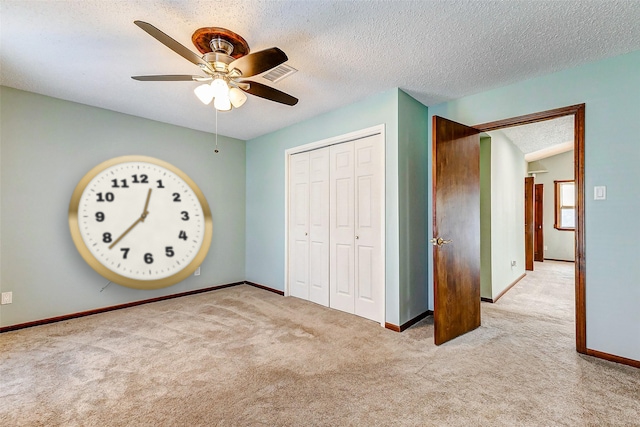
12.38
